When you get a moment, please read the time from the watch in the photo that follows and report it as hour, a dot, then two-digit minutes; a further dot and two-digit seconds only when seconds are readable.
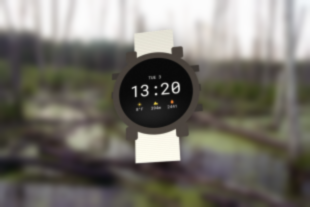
13.20
